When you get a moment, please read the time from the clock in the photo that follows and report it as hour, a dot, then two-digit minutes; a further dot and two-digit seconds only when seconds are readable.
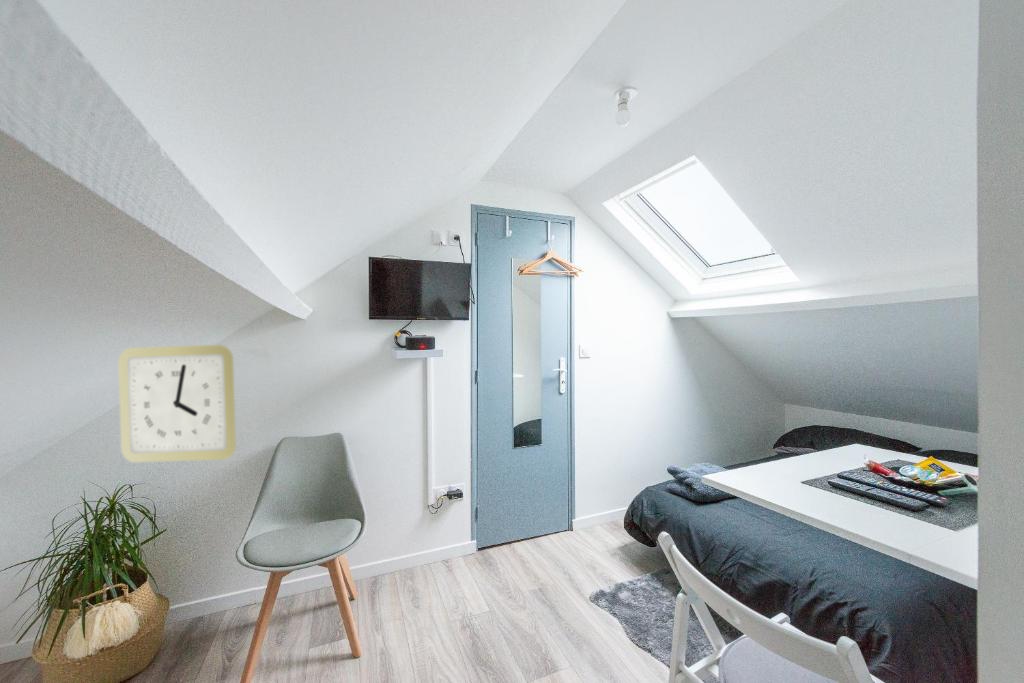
4.02
